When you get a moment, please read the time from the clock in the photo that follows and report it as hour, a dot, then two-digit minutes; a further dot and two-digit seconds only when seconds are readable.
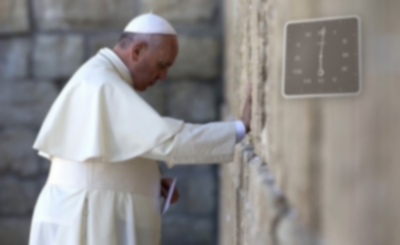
6.01
